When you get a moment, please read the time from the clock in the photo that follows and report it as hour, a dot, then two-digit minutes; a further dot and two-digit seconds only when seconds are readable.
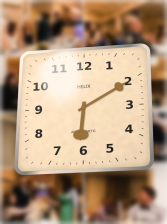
6.10
